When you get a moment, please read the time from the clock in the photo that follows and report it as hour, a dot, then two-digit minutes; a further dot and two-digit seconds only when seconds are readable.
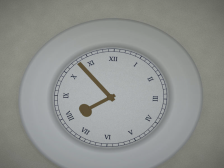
7.53
